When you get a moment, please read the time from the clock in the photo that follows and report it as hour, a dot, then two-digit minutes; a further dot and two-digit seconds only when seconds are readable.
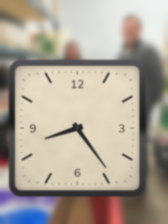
8.24
